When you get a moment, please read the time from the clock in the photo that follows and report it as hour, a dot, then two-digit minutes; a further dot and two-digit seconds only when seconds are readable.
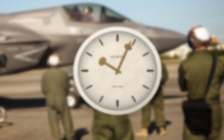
10.04
